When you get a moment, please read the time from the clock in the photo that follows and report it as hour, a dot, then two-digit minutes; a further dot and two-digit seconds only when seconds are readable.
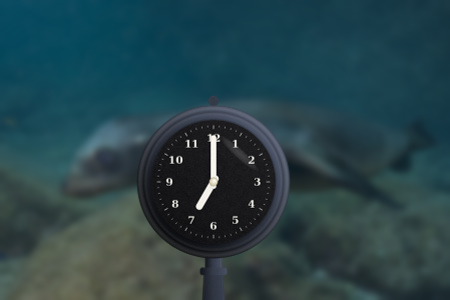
7.00
